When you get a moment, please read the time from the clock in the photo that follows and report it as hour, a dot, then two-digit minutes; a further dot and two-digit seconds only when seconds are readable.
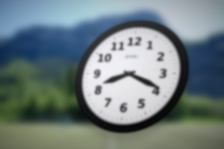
8.19
